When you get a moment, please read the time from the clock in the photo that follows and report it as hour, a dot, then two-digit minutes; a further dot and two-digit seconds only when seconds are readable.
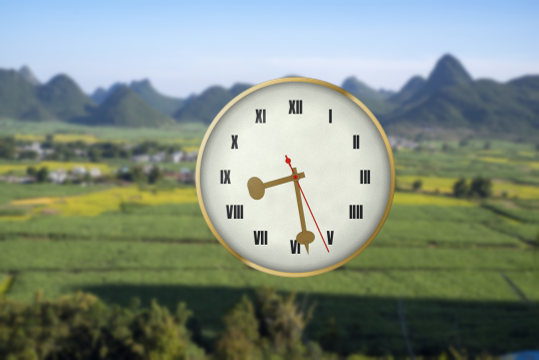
8.28.26
